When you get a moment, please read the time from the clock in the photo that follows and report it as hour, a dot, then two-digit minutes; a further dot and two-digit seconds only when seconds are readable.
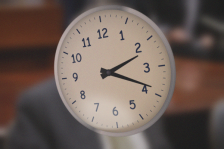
2.19
